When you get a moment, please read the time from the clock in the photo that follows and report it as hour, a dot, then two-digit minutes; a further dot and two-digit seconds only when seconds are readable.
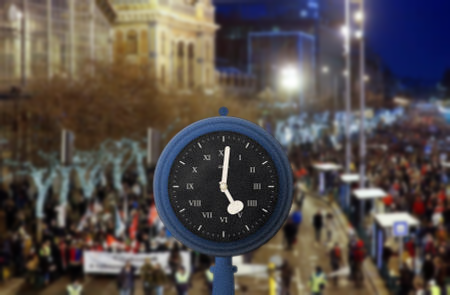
5.01
